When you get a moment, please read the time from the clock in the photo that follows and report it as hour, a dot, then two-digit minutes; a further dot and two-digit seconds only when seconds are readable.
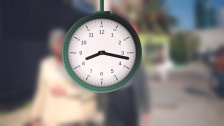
8.17
